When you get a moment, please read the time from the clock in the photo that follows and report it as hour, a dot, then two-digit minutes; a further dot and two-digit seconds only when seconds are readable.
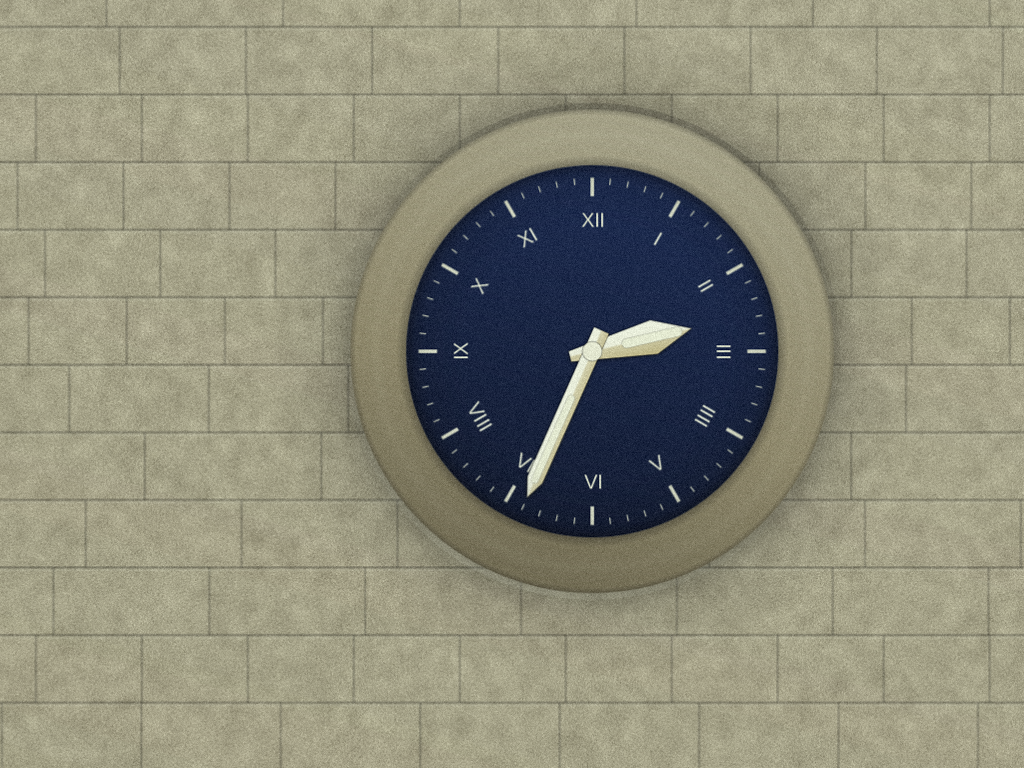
2.34
